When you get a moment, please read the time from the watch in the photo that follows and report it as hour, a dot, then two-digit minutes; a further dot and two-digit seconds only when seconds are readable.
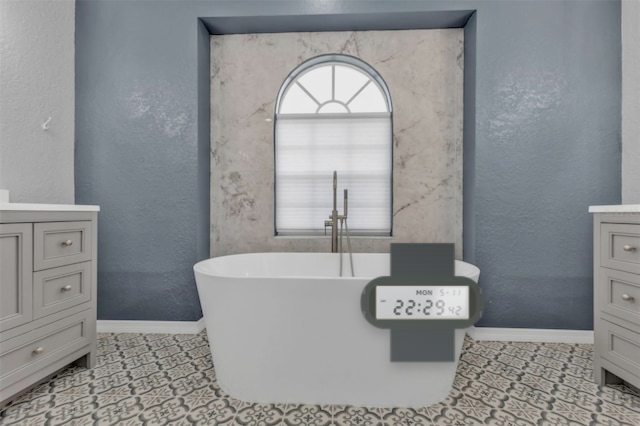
22.29
